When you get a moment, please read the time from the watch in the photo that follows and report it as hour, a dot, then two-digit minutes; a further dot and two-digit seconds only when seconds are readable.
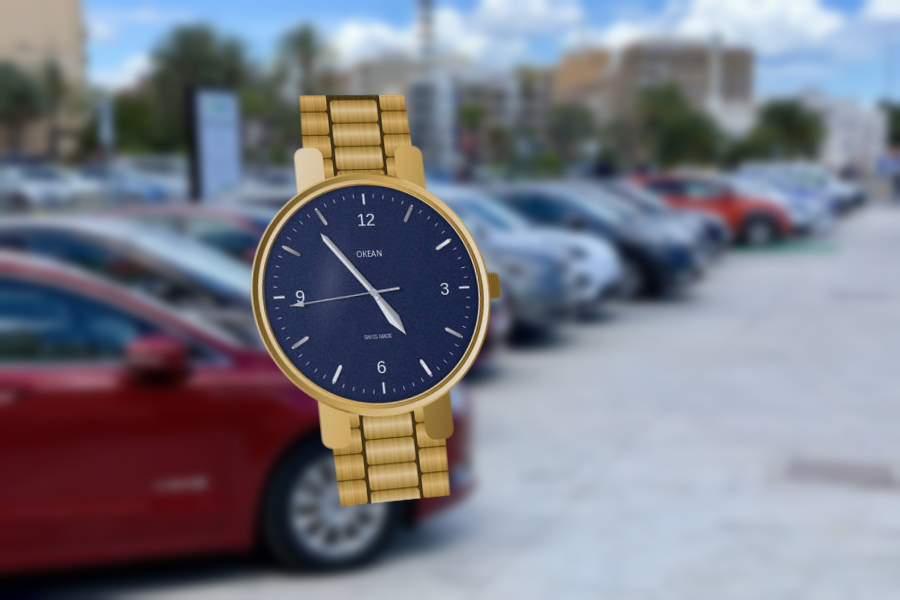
4.53.44
